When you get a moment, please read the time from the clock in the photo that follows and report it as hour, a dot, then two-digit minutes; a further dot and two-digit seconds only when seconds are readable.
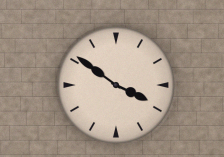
3.51
